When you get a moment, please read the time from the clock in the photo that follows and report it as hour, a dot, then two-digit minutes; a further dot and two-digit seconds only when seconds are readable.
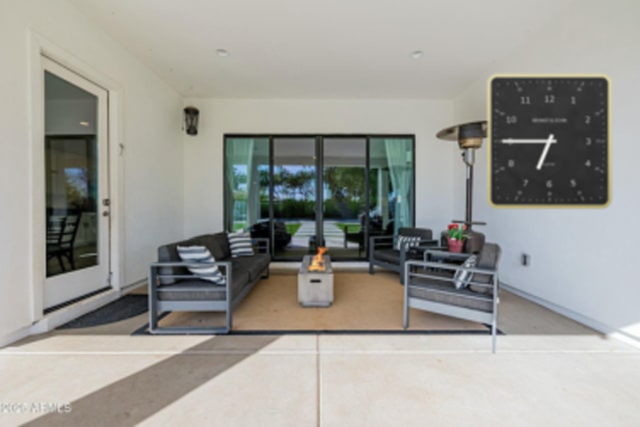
6.45
